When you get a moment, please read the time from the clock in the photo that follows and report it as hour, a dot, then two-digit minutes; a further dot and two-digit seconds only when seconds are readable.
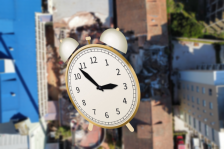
2.53
